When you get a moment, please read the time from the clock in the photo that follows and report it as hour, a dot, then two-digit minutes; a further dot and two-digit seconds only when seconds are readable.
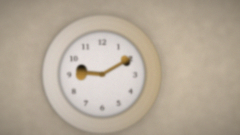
9.10
